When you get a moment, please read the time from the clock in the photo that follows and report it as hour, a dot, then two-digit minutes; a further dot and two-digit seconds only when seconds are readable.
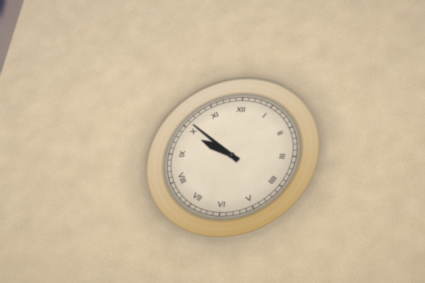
9.51
